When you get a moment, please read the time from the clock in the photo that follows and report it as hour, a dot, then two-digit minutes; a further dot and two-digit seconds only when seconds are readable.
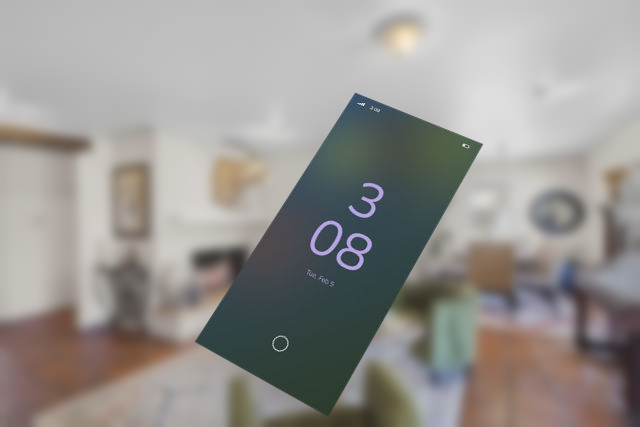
3.08
